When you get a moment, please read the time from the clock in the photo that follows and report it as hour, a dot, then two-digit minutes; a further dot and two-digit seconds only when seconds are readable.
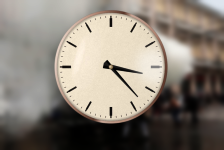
3.23
